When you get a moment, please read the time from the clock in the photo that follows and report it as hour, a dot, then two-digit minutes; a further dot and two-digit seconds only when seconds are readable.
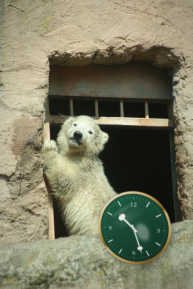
10.27
